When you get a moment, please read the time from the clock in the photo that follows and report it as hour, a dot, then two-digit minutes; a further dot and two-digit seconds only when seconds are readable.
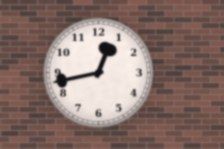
12.43
